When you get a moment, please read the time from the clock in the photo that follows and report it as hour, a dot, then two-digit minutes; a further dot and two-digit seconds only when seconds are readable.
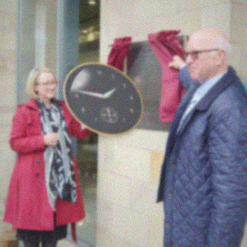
1.47
